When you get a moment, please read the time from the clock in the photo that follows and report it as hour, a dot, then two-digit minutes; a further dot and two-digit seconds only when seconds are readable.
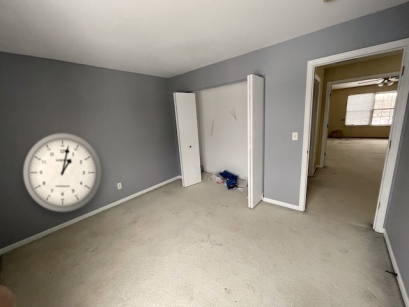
1.02
